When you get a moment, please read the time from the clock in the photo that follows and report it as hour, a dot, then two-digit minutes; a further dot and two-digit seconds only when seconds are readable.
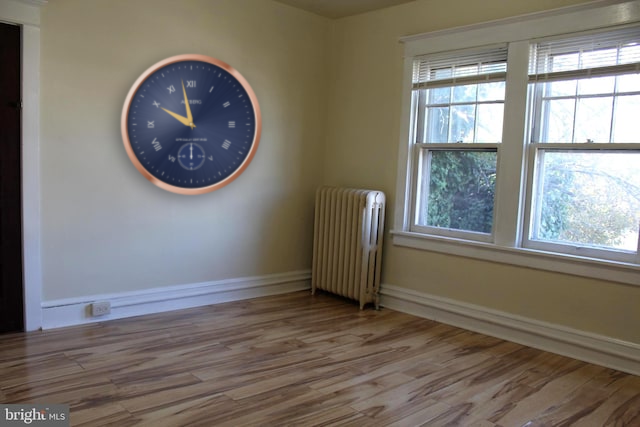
9.58
